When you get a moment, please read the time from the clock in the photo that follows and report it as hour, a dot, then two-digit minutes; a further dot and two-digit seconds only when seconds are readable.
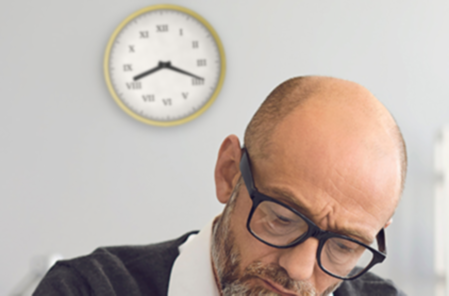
8.19
